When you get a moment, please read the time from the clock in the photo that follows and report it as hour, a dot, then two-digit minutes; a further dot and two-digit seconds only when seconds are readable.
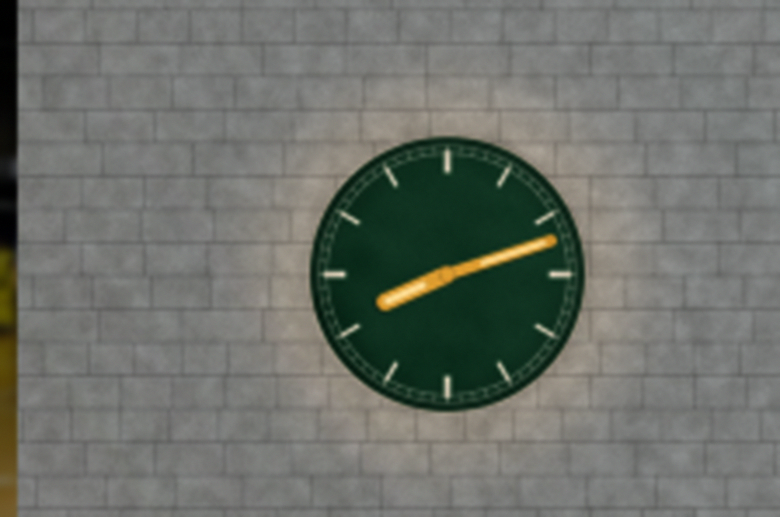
8.12
